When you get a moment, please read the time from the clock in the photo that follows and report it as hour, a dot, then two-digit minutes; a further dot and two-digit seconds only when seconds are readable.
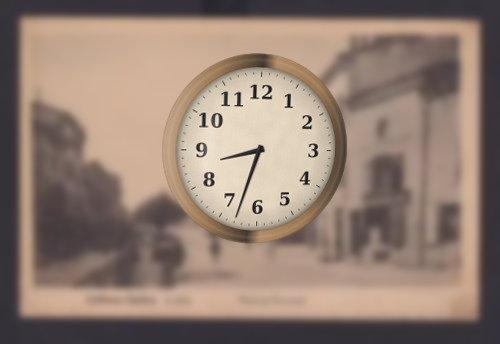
8.33
